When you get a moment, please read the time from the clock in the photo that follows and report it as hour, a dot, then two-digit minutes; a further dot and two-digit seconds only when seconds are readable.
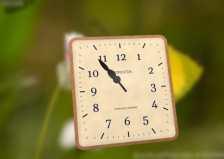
10.54
